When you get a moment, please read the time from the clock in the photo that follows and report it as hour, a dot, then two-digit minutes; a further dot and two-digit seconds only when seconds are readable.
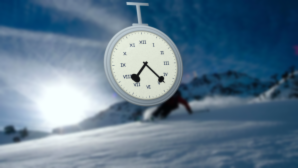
7.23
